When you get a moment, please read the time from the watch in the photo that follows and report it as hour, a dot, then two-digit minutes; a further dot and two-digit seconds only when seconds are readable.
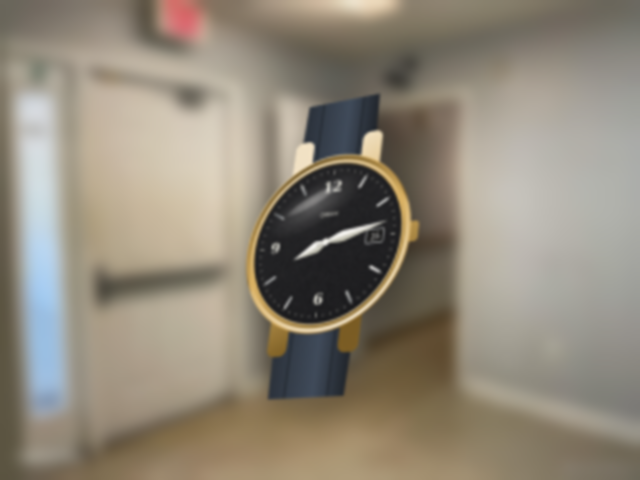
8.13
